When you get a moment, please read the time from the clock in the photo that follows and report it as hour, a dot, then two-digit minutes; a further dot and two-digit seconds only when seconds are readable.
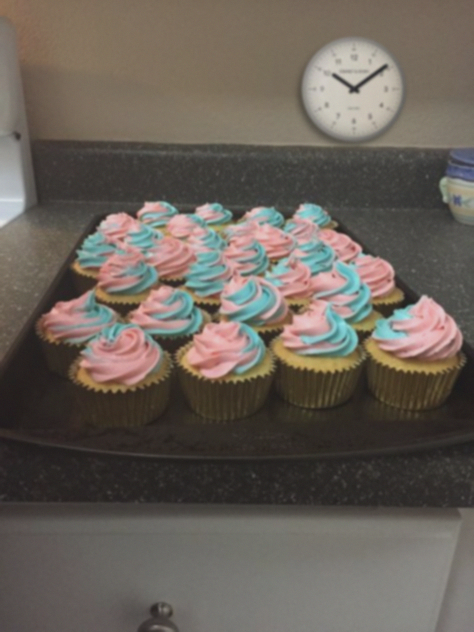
10.09
